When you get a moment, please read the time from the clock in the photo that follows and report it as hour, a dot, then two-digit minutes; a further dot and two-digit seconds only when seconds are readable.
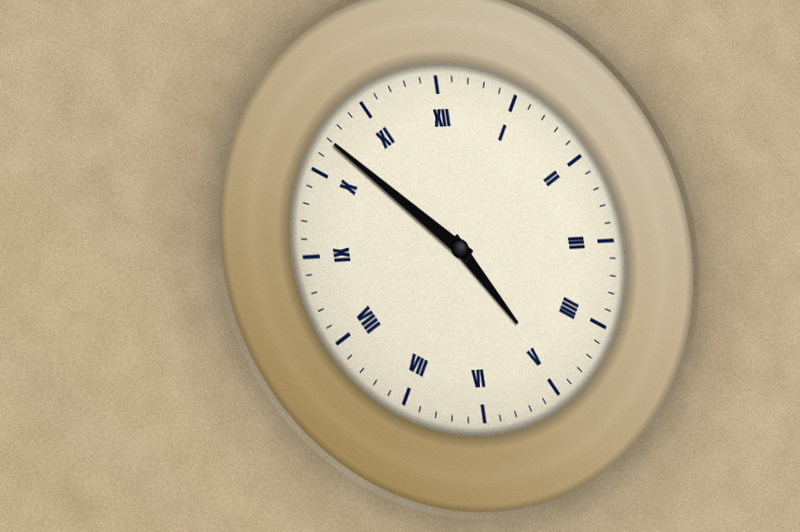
4.52
